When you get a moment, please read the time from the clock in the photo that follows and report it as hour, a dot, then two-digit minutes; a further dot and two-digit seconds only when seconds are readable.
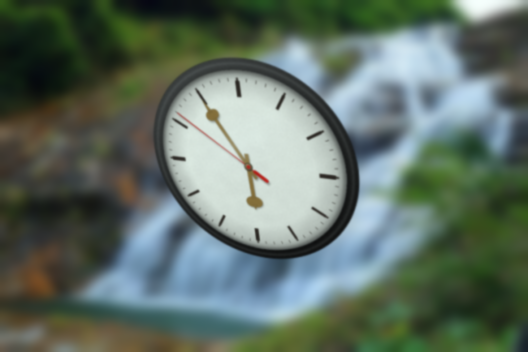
5.54.51
